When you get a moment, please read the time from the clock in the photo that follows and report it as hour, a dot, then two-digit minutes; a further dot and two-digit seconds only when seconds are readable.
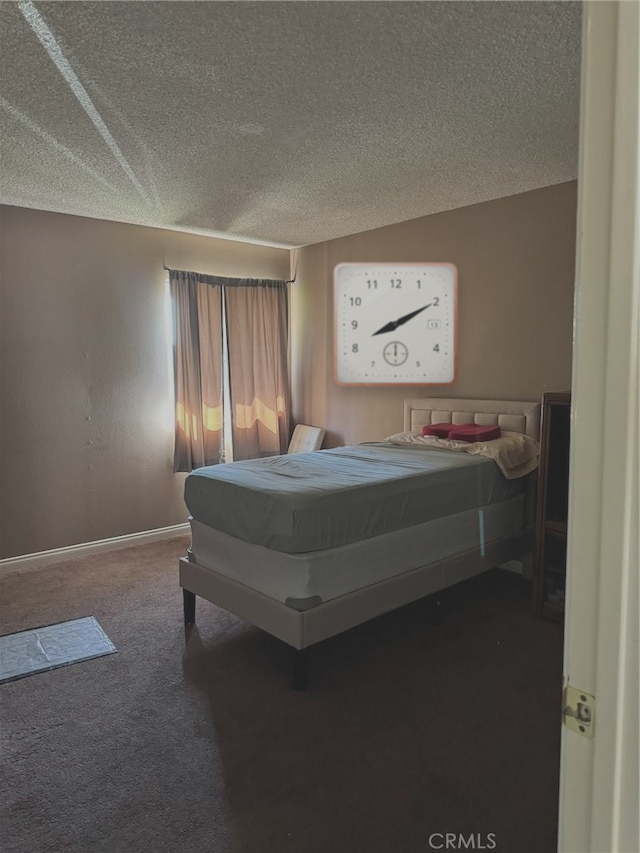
8.10
